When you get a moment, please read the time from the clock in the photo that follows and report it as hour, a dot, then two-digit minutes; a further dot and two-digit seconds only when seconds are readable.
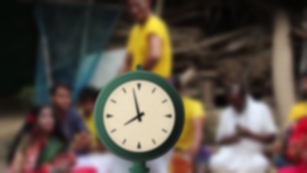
7.58
